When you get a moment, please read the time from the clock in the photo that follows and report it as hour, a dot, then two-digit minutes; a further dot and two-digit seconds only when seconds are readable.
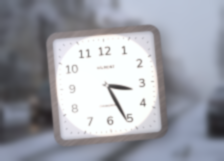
3.26
